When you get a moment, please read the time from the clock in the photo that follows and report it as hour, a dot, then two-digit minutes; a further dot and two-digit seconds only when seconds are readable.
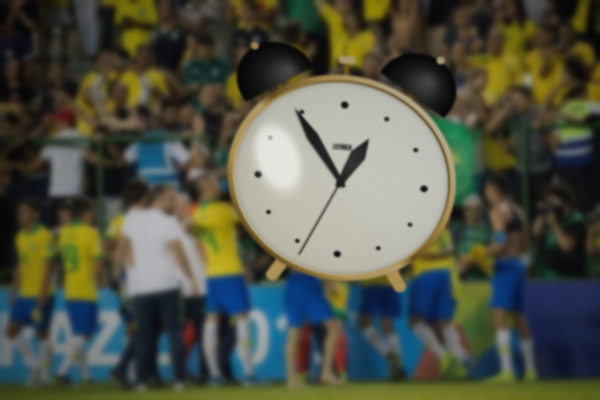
12.54.34
